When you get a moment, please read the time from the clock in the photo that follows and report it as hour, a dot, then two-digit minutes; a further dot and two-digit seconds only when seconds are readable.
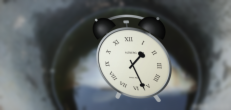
1.27
